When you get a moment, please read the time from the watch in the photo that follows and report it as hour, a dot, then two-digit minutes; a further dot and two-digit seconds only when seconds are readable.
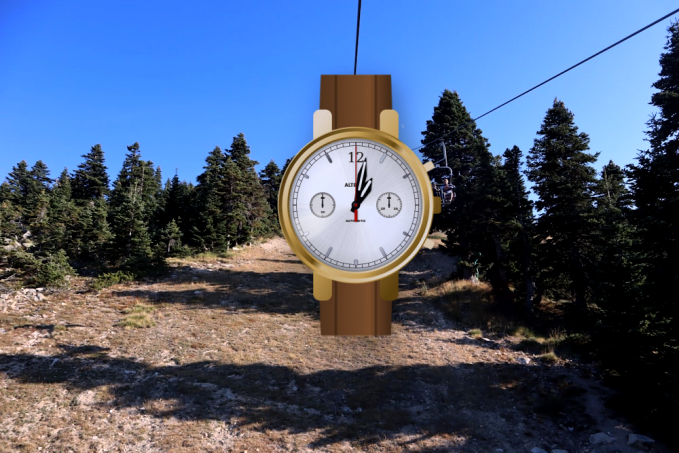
1.02
